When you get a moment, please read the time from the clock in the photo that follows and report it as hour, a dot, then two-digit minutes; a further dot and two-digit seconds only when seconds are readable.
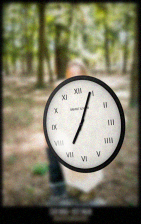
7.04
